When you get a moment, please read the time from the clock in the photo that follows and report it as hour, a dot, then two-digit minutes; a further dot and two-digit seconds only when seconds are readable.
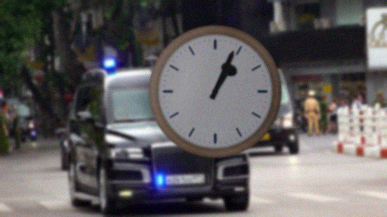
1.04
